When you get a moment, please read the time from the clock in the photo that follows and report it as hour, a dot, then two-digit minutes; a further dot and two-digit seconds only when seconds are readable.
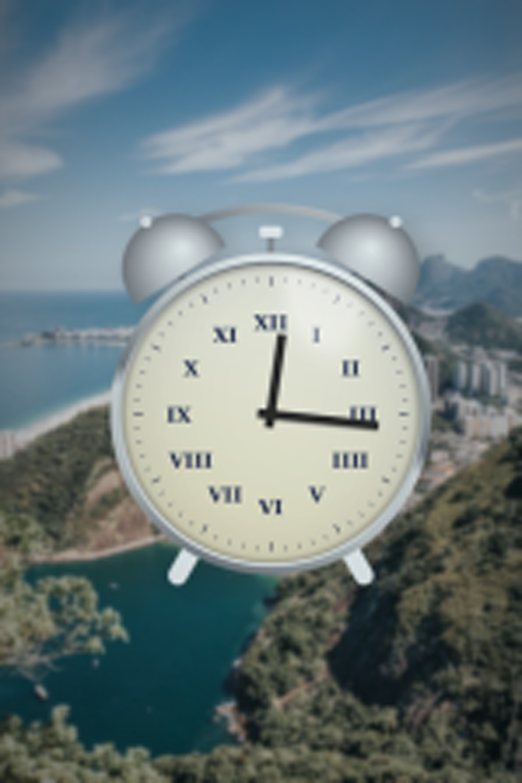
12.16
